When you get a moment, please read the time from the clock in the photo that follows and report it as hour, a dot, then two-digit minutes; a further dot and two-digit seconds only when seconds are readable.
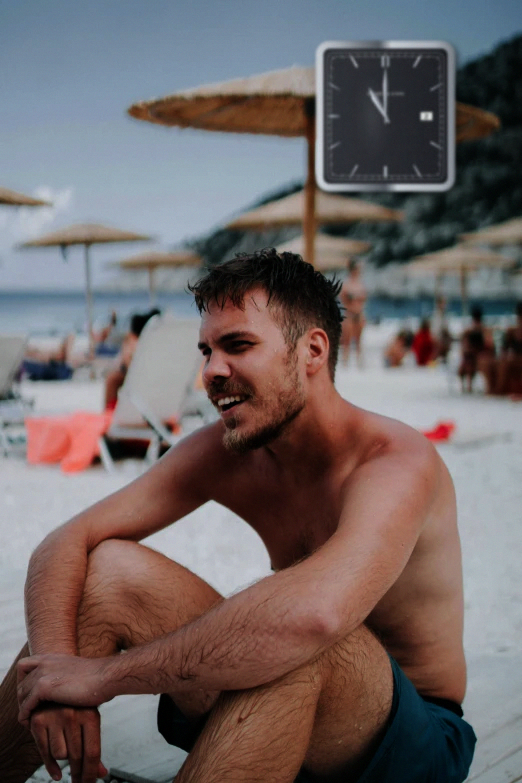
11.00
